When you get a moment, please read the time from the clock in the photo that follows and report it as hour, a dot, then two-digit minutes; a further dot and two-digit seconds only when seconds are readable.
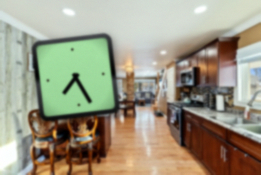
7.26
